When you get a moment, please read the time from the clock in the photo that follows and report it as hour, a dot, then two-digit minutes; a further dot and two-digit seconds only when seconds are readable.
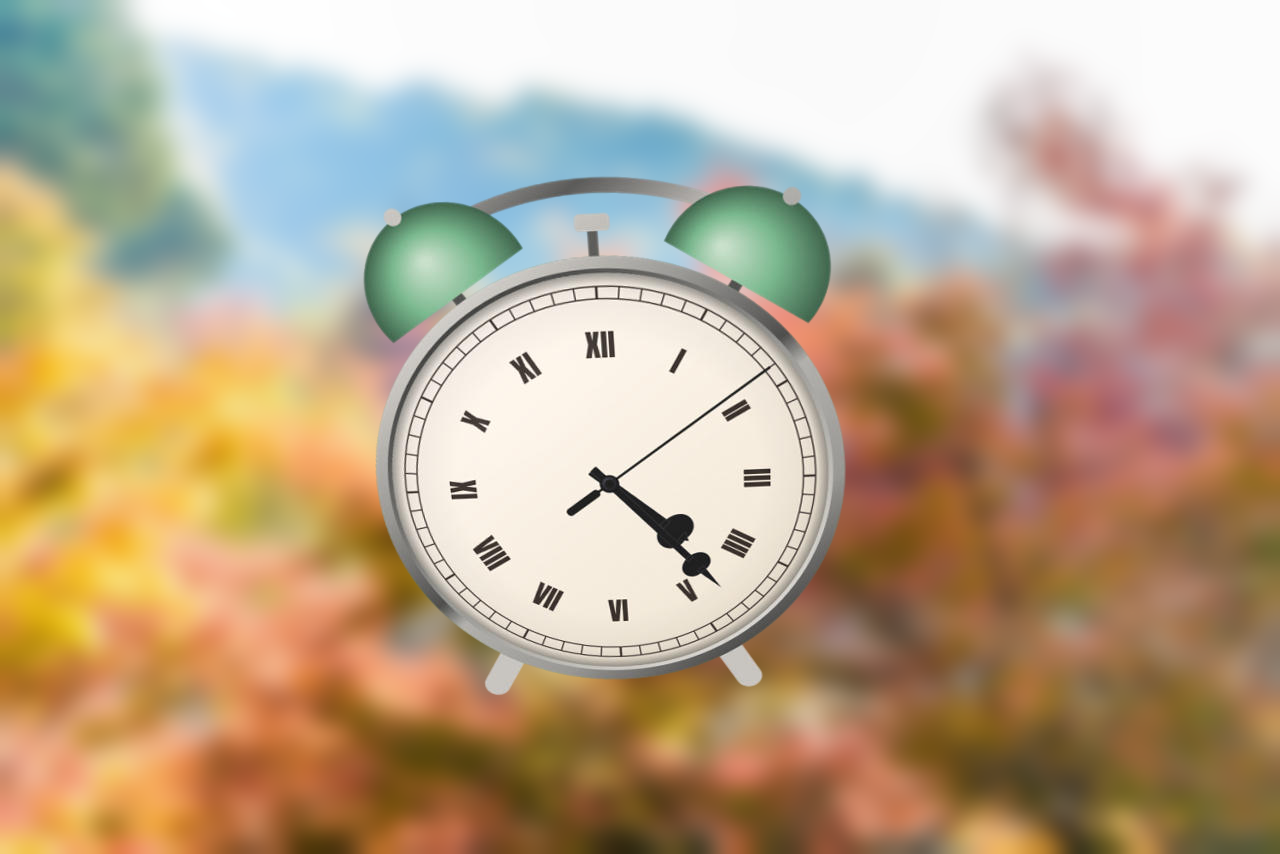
4.23.09
